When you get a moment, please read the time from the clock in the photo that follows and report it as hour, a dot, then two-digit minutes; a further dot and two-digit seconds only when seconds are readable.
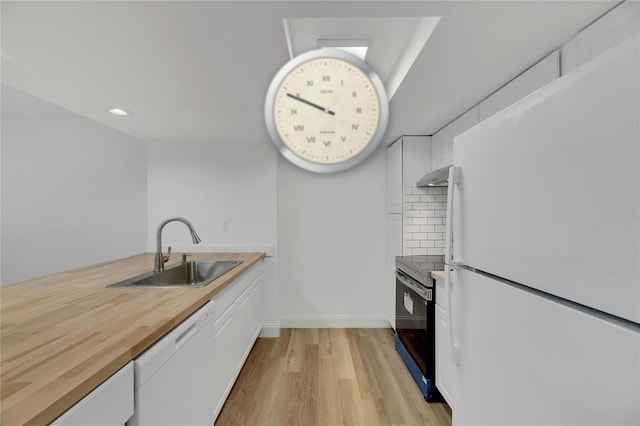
9.49
